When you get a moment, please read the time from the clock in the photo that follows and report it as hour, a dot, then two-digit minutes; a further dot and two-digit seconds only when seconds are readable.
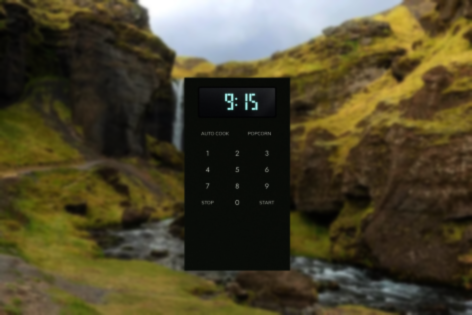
9.15
